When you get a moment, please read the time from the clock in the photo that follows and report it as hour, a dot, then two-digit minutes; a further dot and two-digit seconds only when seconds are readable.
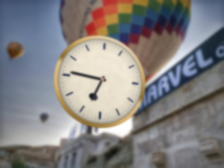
6.46
